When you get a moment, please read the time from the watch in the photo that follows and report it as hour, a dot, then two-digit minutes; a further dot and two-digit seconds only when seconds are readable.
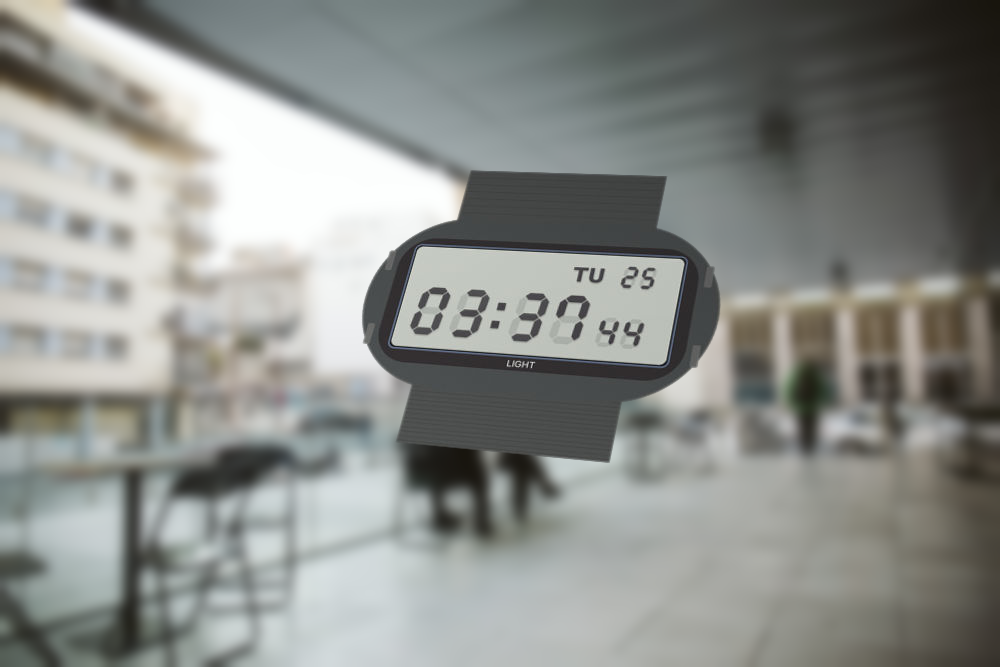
3.37.44
